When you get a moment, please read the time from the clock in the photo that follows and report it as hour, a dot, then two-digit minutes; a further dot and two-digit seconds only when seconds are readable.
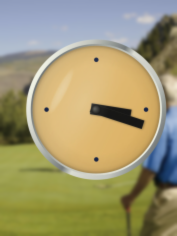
3.18
